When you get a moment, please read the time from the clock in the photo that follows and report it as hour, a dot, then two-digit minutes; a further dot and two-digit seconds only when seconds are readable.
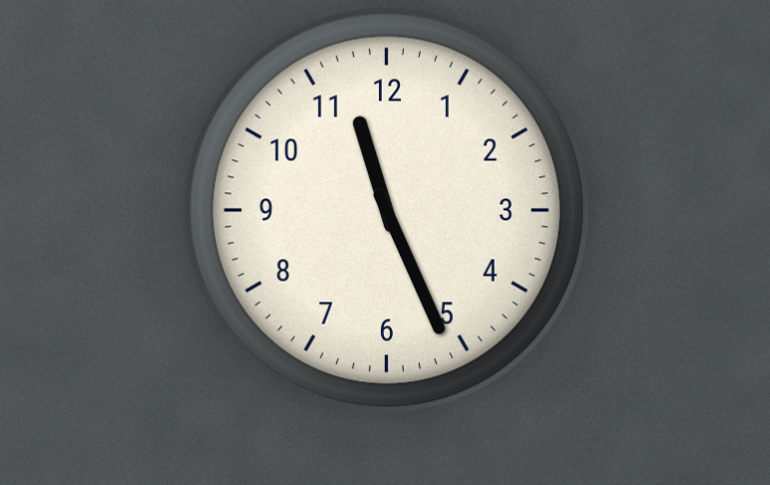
11.26
